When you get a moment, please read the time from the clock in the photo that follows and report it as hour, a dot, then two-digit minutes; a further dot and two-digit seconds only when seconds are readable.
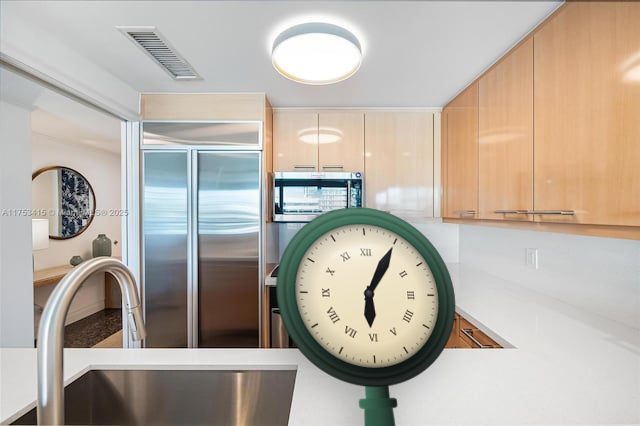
6.05
